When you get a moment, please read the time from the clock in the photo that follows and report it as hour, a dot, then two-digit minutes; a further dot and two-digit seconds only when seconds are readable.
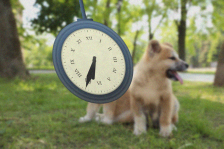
6.35
